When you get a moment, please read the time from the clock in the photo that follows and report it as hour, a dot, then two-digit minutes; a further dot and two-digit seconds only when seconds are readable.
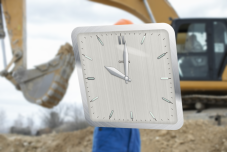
10.01
